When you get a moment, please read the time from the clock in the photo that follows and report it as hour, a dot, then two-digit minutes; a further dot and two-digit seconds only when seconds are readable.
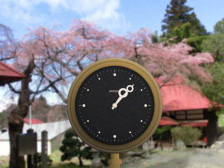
1.07
